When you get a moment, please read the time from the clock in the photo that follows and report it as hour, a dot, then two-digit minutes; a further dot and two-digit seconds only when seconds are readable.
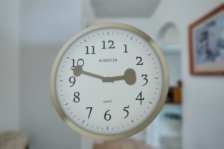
2.48
